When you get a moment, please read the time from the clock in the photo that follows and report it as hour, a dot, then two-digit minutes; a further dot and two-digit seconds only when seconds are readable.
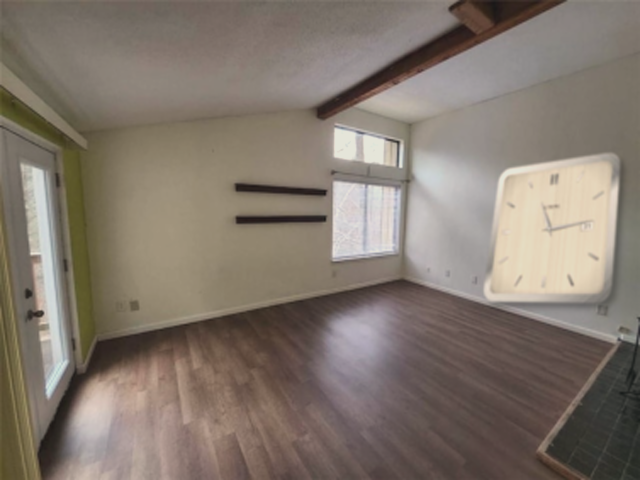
11.14
